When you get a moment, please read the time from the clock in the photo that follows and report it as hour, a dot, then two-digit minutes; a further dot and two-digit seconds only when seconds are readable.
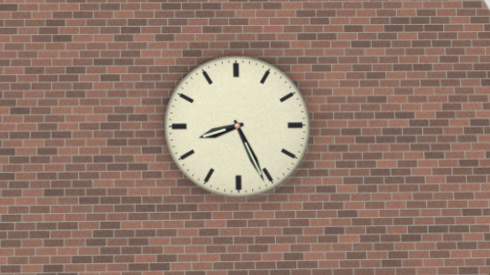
8.26
